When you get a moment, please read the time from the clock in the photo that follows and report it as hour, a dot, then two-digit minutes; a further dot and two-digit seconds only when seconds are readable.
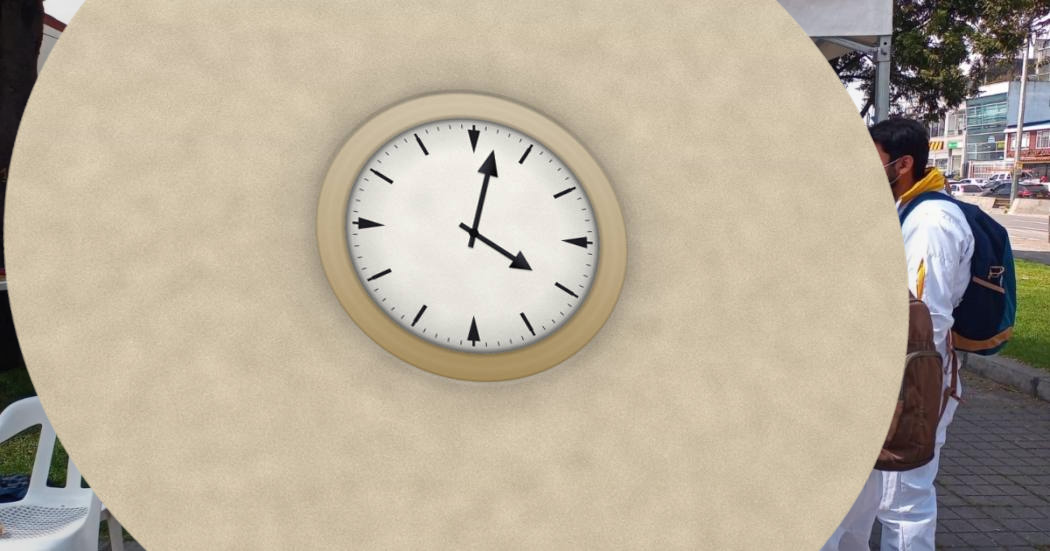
4.02
